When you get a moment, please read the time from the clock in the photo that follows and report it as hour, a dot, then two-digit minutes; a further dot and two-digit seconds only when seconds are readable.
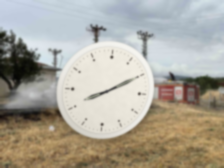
8.10
